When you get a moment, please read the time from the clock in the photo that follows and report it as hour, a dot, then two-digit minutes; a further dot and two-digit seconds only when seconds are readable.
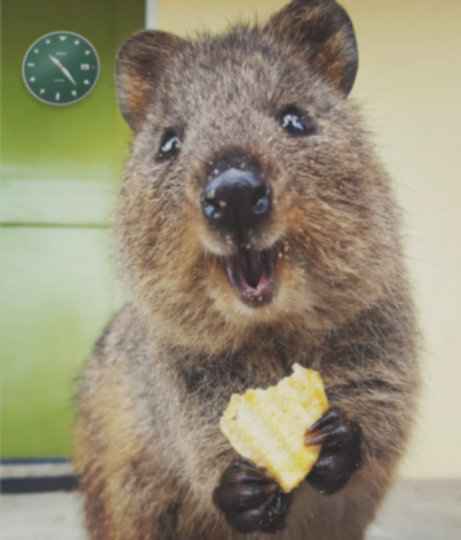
10.23
